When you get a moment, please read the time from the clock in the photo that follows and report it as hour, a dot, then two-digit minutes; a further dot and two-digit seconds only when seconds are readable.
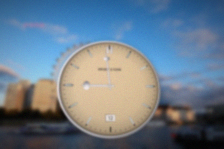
8.59
